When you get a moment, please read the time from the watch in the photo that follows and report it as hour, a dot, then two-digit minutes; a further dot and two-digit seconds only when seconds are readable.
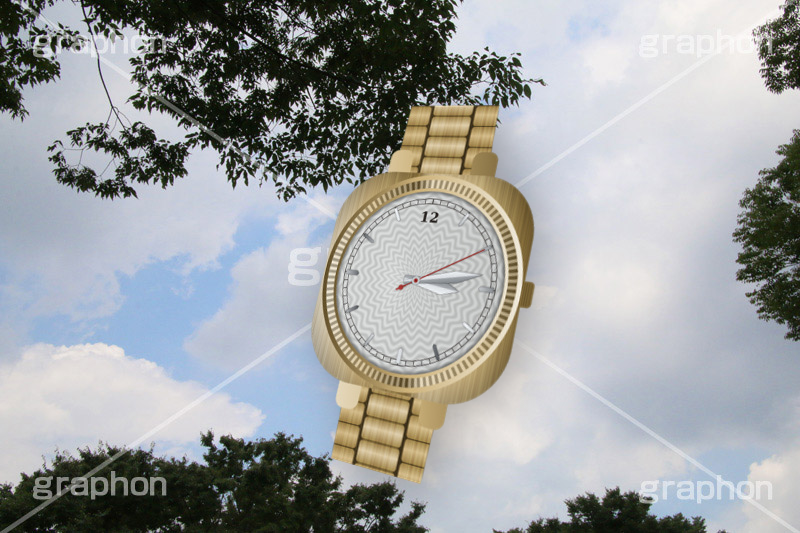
3.13.10
